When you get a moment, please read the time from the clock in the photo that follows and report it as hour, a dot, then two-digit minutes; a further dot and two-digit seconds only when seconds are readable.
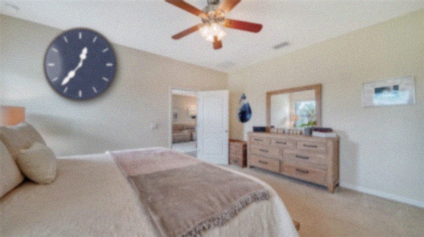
12.37
